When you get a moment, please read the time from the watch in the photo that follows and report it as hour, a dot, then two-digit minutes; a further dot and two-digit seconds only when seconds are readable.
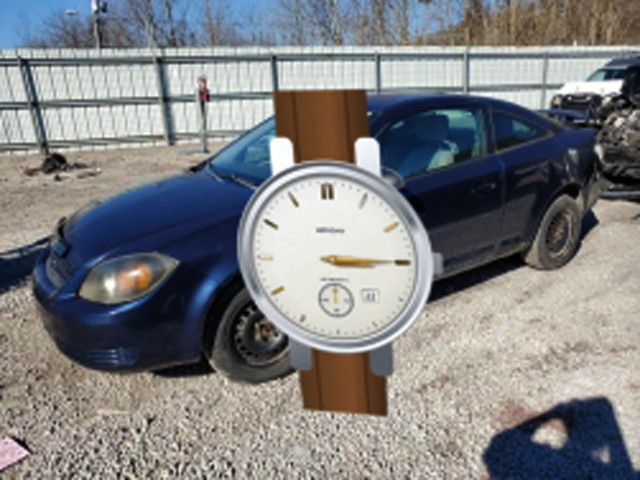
3.15
